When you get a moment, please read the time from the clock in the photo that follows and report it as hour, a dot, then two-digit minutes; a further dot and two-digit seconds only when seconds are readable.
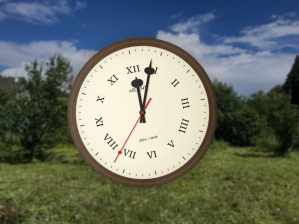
12.03.37
